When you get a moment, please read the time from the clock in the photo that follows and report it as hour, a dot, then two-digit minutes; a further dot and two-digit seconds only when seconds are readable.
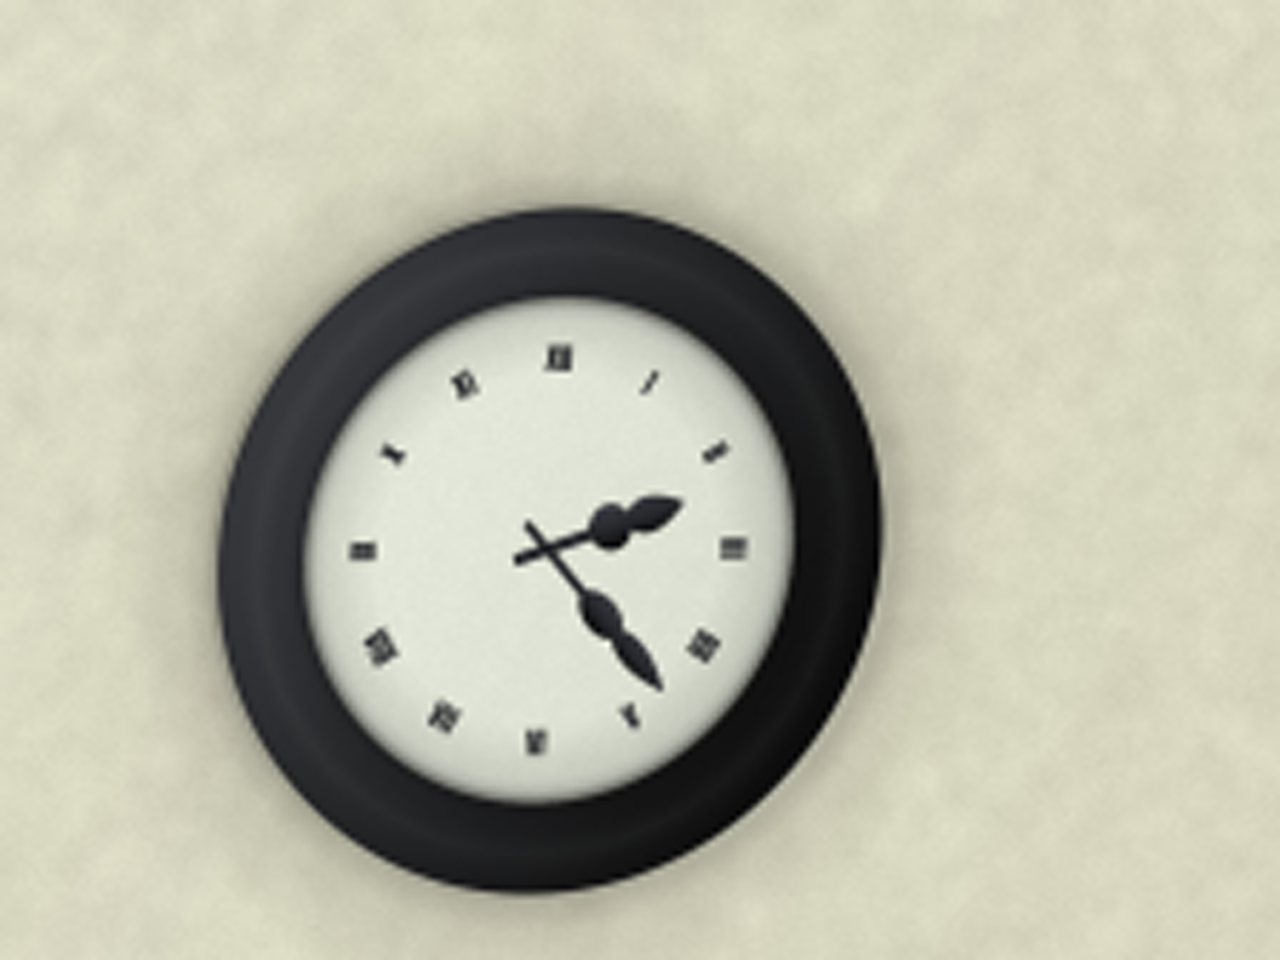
2.23
